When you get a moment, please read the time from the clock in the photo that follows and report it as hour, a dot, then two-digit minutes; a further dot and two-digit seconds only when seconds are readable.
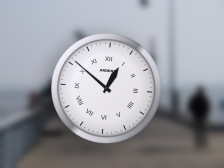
12.51
